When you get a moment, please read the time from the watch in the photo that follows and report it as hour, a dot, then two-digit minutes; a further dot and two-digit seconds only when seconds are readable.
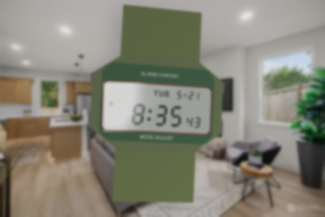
8.35
